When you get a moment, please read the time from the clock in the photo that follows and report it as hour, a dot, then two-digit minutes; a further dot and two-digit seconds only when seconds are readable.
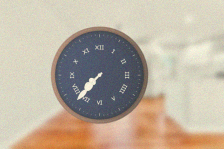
7.37
